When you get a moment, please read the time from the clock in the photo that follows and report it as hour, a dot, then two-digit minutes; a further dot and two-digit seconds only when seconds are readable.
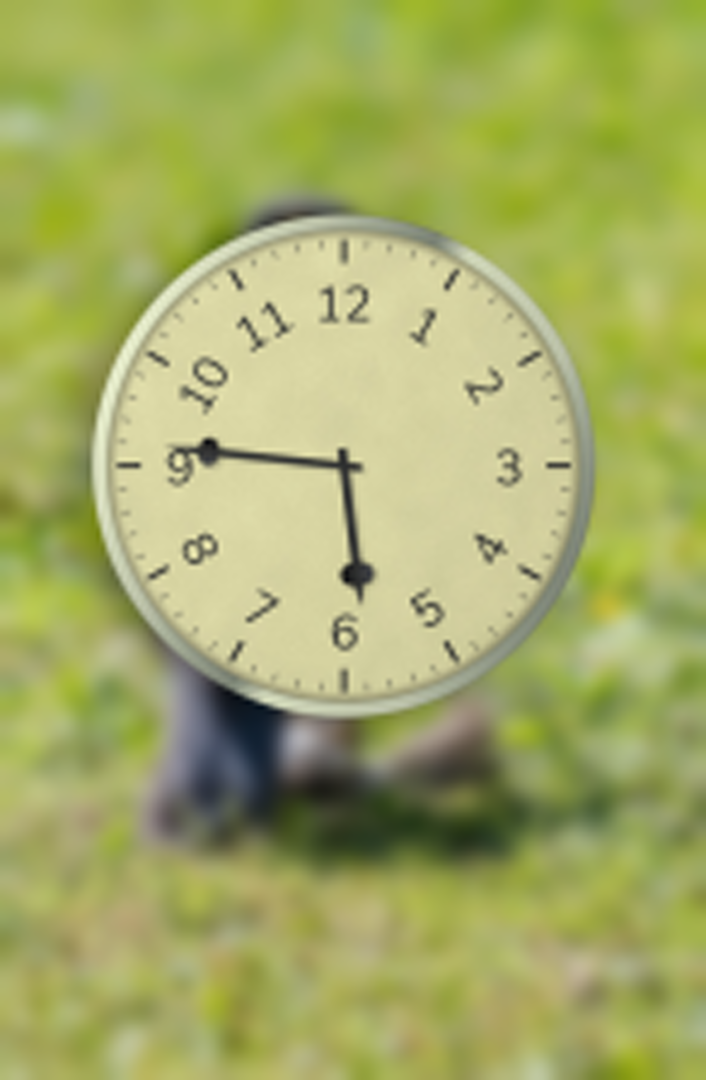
5.46
